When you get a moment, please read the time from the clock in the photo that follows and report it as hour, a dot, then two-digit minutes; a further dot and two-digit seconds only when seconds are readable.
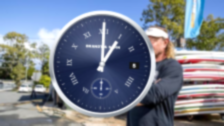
1.00
